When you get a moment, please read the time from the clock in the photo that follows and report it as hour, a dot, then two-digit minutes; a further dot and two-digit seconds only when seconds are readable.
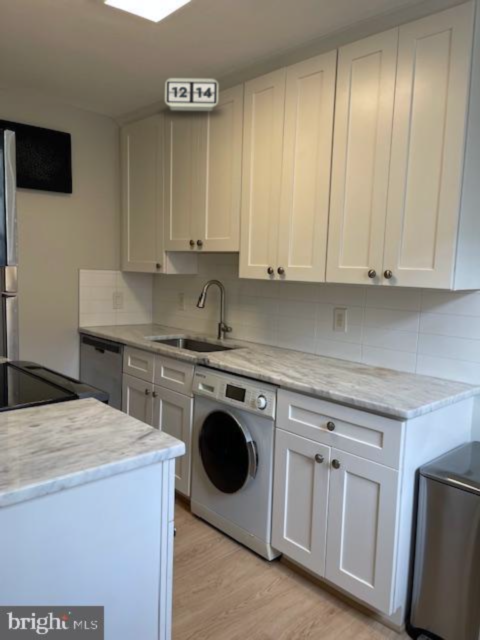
12.14
